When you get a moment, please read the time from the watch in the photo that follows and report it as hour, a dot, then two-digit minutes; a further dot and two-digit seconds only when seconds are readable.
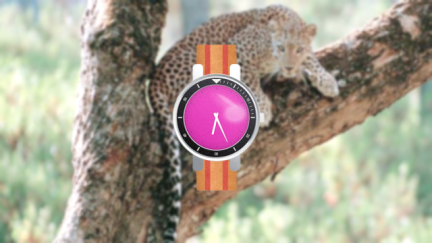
6.26
